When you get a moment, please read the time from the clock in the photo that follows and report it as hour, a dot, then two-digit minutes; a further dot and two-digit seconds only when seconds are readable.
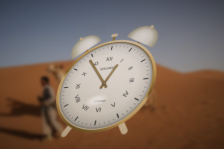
12.54
